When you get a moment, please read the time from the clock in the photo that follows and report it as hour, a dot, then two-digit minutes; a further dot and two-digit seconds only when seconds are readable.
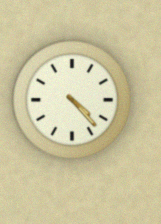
4.23
